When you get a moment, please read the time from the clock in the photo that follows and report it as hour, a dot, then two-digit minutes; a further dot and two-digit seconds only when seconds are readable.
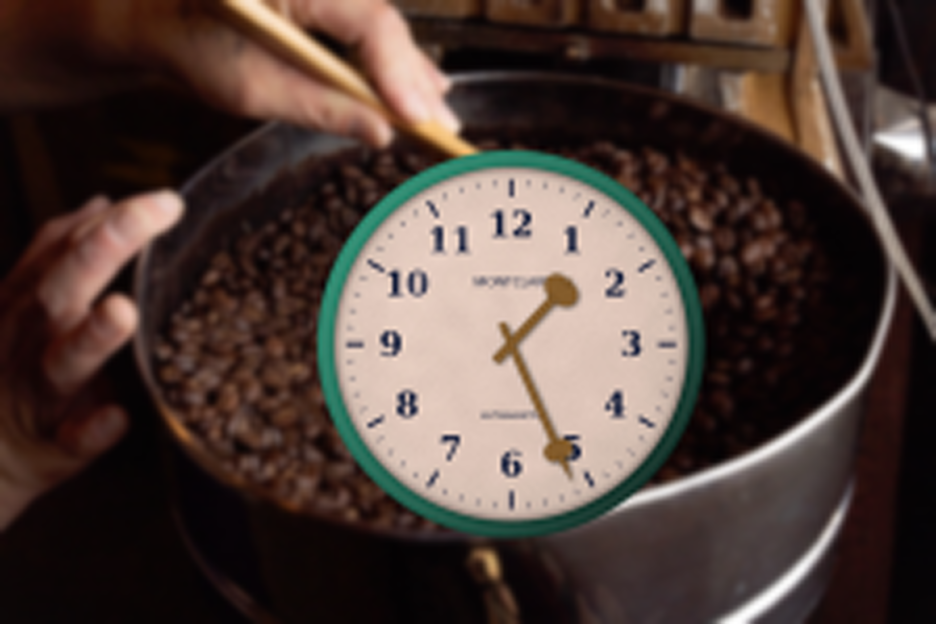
1.26
